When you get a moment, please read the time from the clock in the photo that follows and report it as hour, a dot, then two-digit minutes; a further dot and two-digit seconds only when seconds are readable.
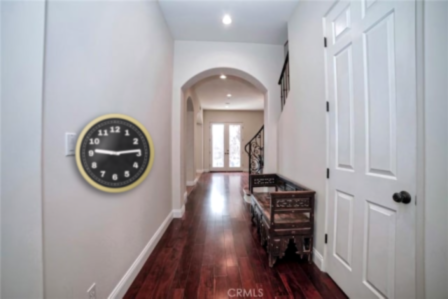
9.14
